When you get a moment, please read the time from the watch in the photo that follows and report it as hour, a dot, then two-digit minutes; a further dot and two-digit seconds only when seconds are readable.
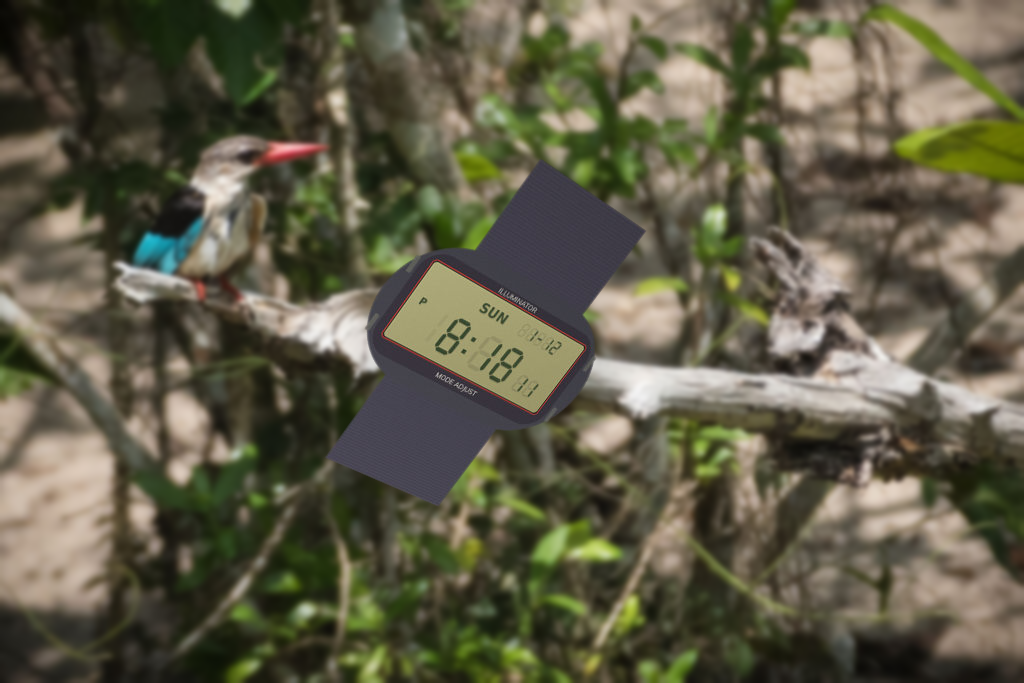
8.18.11
